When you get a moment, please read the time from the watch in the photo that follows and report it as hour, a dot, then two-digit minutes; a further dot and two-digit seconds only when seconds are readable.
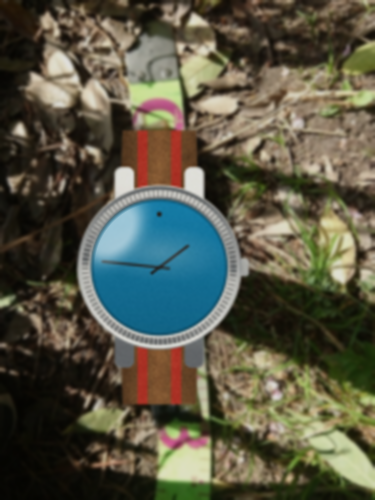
1.46
